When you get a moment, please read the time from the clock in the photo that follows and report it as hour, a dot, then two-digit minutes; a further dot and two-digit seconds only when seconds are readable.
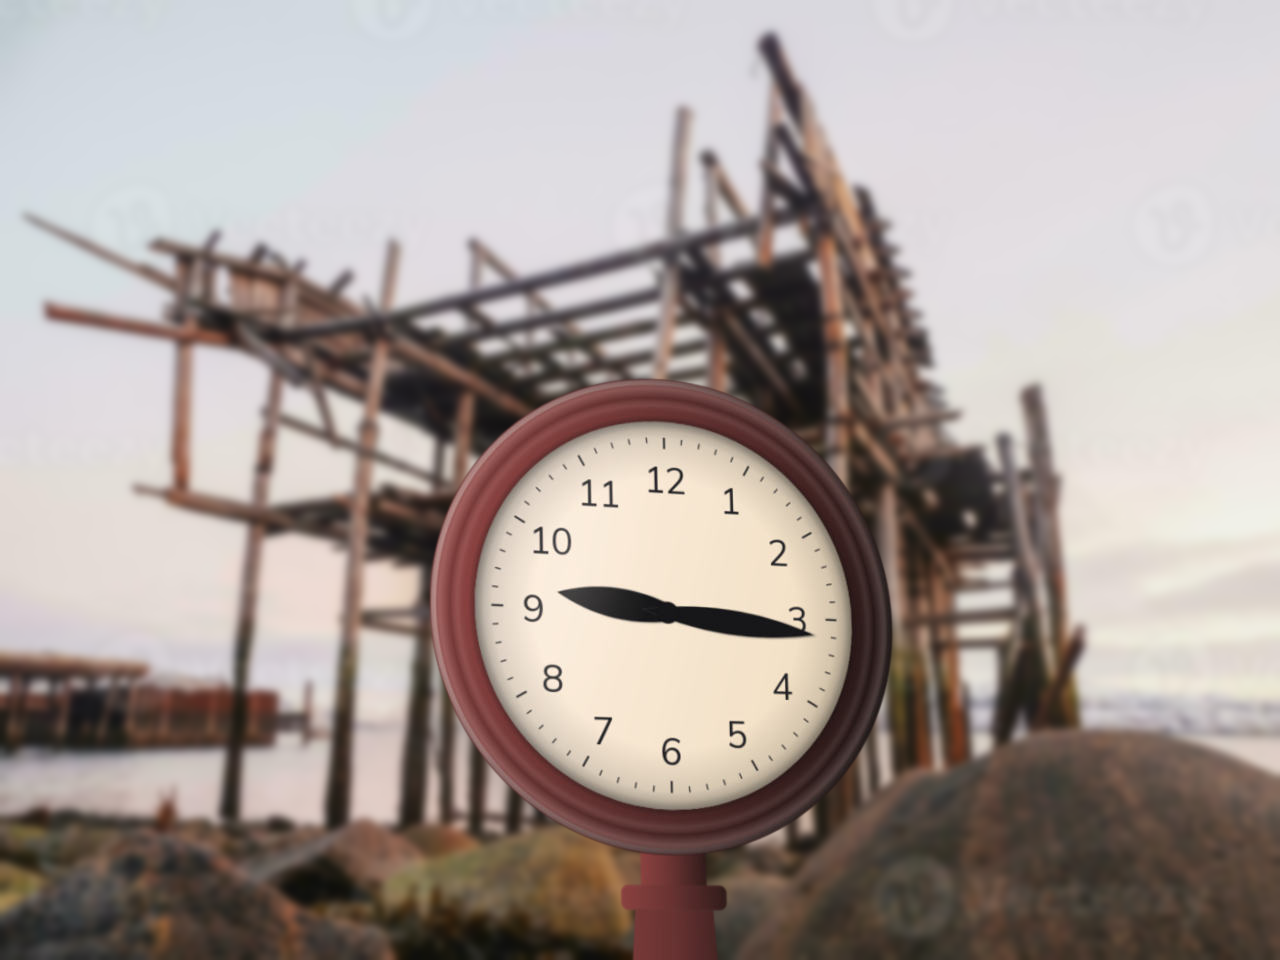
9.16
